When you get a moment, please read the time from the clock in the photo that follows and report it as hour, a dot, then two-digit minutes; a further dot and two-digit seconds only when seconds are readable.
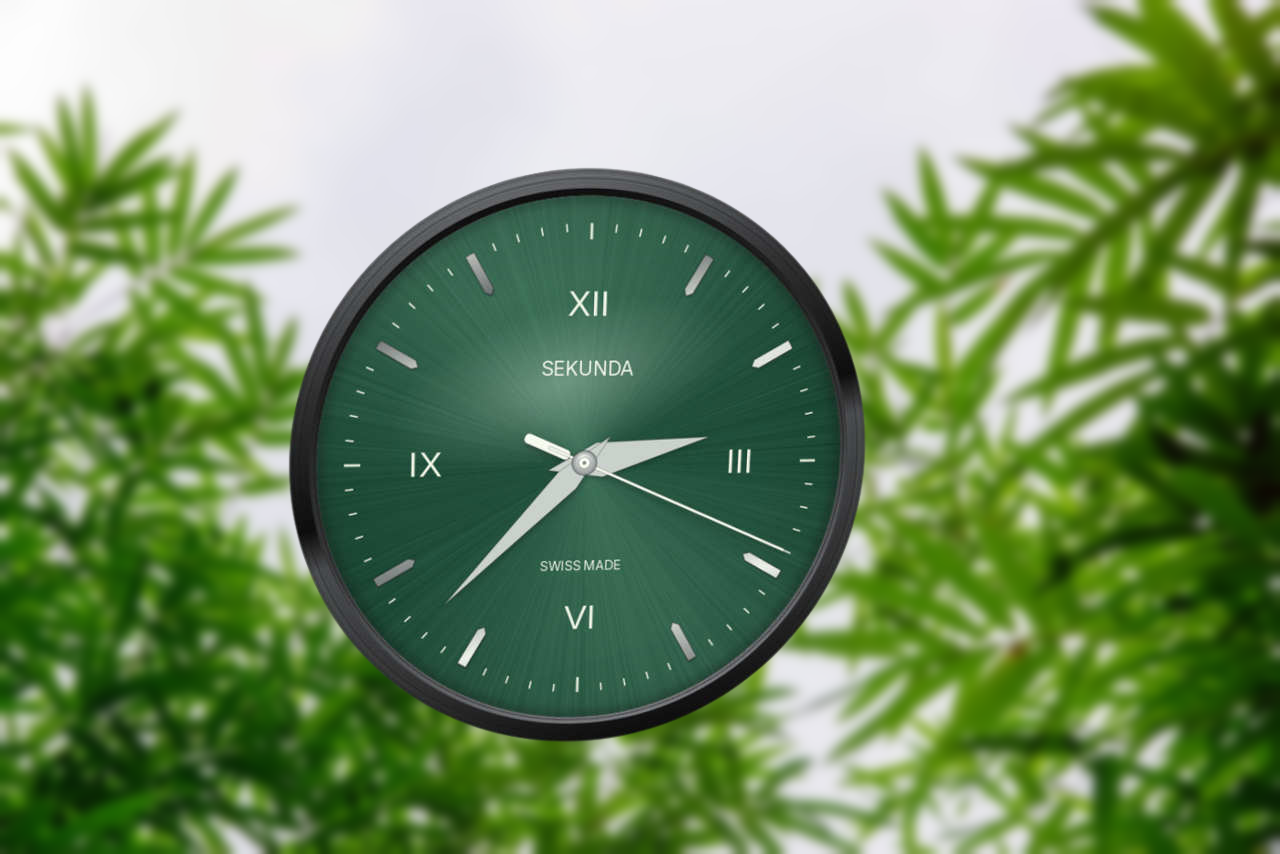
2.37.19
